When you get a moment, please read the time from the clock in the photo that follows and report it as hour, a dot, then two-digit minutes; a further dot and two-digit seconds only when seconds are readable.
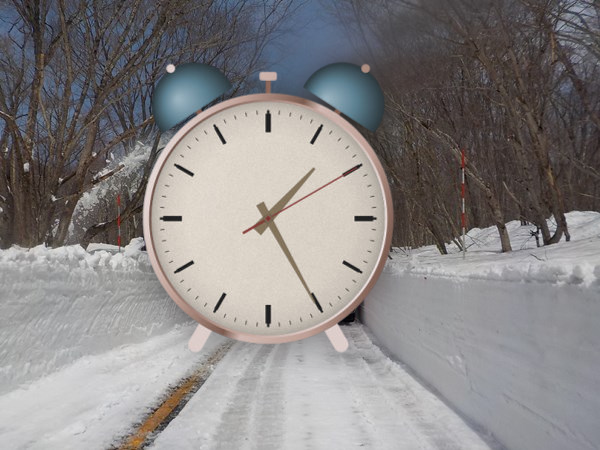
1.25.10
